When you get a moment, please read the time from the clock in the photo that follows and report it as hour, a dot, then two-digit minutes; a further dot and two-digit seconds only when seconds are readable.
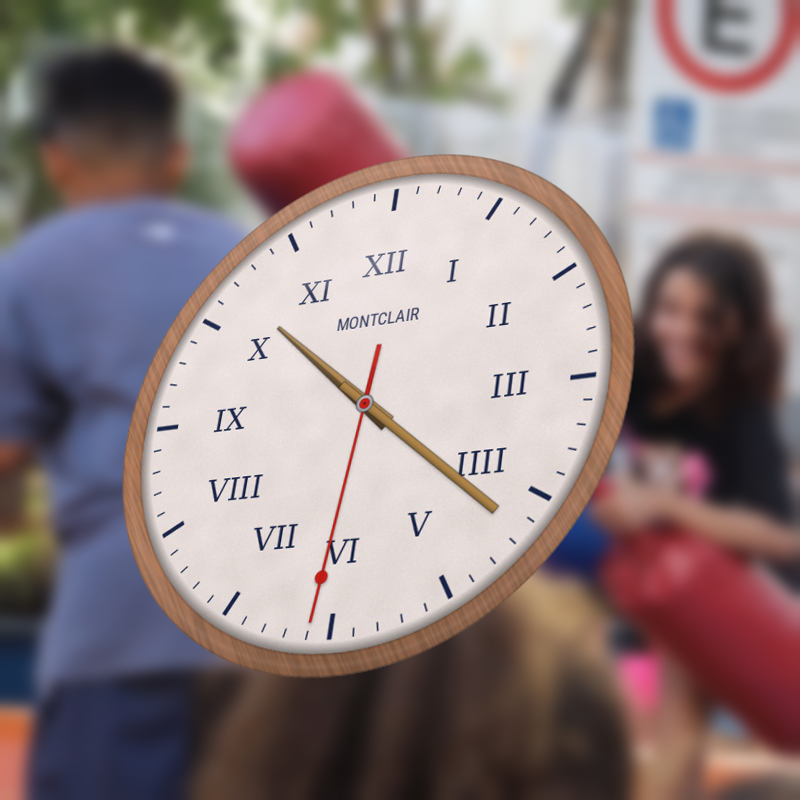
10.21.31
